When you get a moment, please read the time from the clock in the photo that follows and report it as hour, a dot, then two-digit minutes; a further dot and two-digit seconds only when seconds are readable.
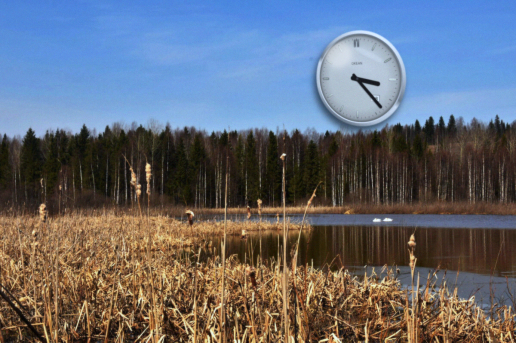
3.23
